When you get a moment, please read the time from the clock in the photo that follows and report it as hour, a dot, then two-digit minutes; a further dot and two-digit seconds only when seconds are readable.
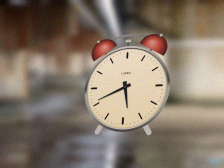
5.41
